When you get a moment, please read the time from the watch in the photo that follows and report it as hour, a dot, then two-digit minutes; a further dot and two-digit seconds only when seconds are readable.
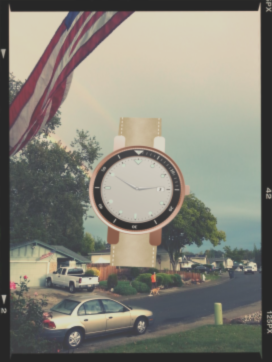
2.50
